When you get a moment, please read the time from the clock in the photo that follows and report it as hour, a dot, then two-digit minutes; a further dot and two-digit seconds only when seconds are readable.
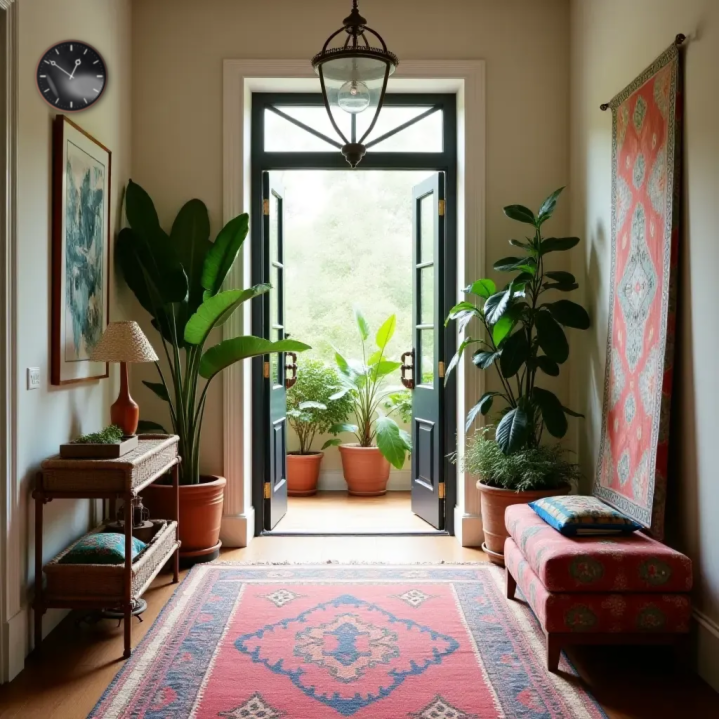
12.51
